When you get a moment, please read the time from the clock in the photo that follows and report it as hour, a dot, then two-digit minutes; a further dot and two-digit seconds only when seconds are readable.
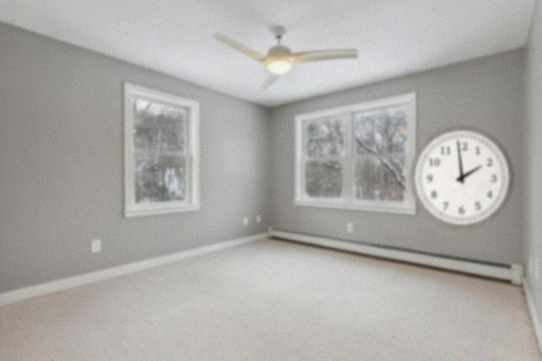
1.59
